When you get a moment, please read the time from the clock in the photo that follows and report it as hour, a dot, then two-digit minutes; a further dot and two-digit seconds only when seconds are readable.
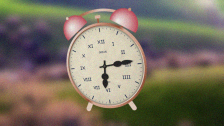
6.14
